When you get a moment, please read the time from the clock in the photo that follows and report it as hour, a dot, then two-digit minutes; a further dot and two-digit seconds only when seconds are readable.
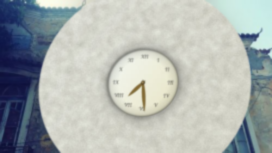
7.29
